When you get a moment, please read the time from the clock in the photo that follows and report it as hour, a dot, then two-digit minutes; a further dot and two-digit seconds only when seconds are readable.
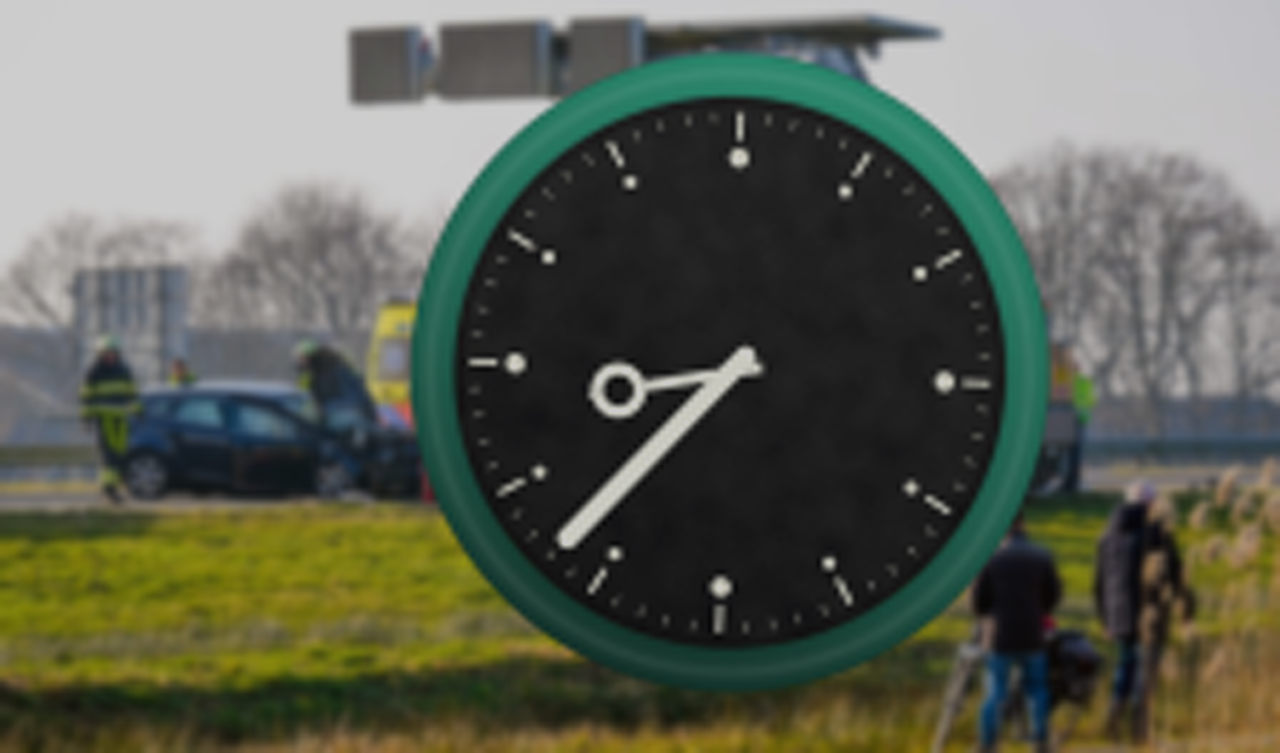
8.37
